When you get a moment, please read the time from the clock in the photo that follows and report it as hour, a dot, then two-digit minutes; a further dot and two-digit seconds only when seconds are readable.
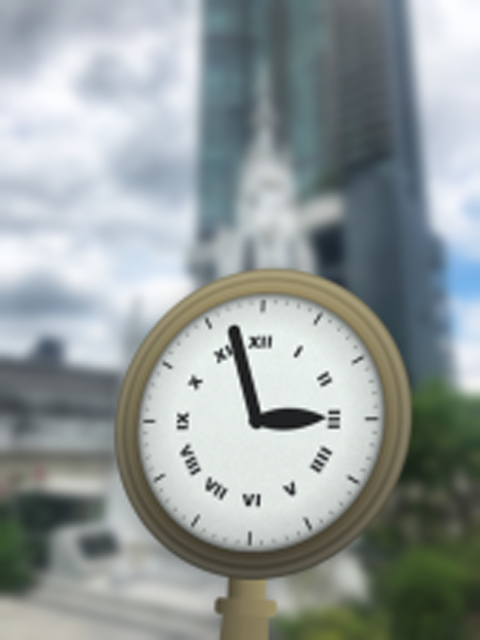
2.57
